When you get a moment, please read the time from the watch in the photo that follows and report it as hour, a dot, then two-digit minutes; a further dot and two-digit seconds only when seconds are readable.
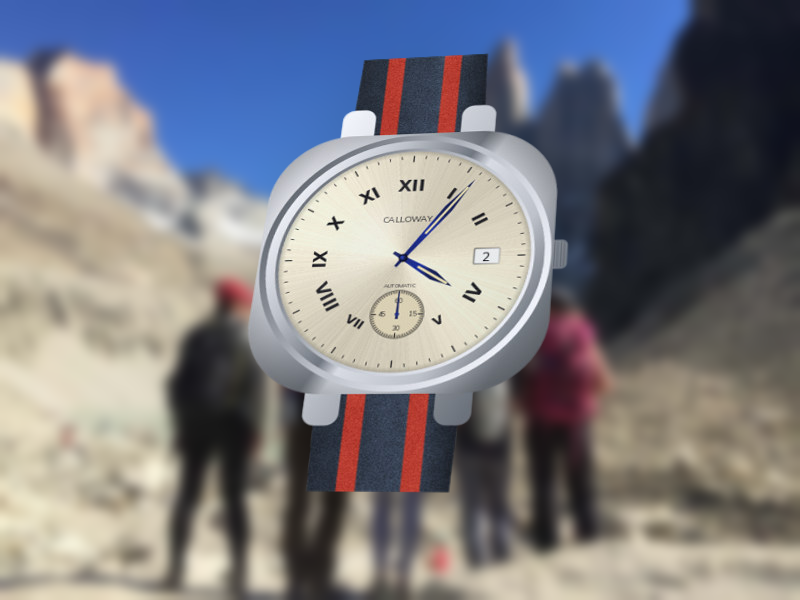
4.06
